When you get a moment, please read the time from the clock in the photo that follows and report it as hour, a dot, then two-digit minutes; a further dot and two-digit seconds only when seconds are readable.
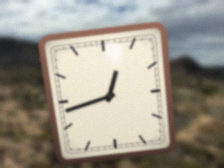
12.43
